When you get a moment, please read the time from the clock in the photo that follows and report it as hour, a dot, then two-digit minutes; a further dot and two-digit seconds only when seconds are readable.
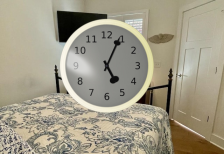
5.04
